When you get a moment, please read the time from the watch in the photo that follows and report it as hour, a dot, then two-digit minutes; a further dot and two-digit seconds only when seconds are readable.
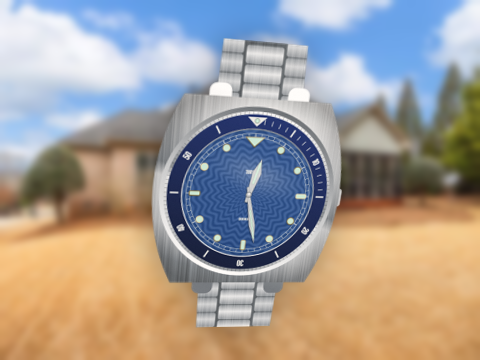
12.28
